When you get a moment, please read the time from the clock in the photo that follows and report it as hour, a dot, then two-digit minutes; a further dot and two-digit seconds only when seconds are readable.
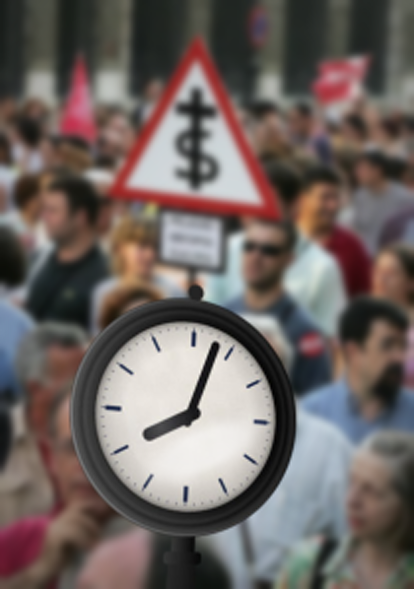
8.03
